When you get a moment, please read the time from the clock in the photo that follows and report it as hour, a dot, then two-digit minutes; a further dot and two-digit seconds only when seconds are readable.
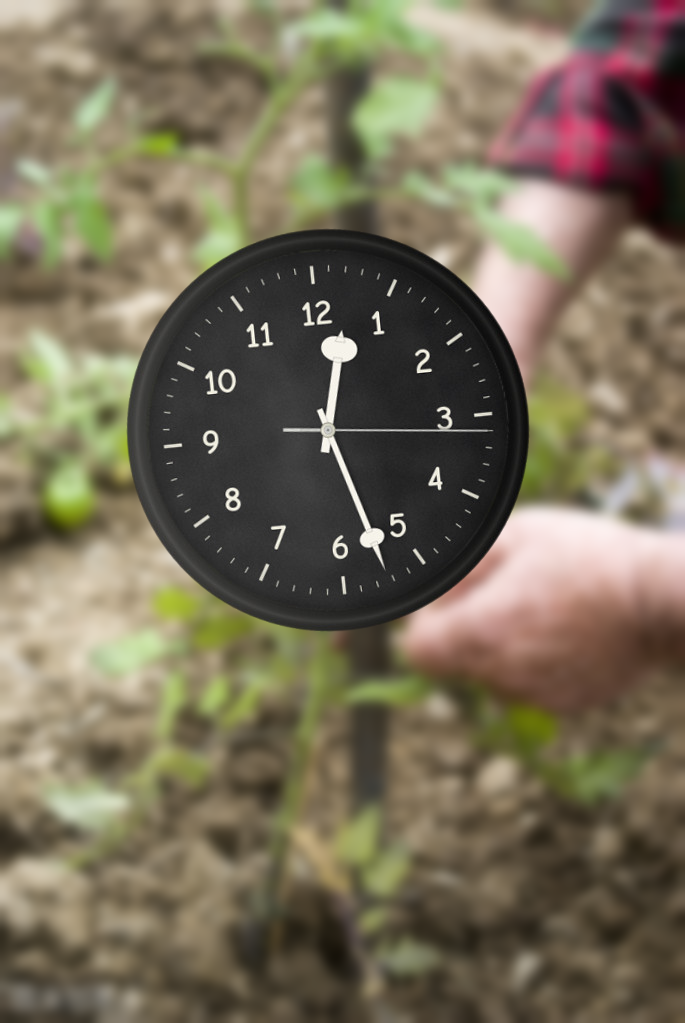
12.27.16
